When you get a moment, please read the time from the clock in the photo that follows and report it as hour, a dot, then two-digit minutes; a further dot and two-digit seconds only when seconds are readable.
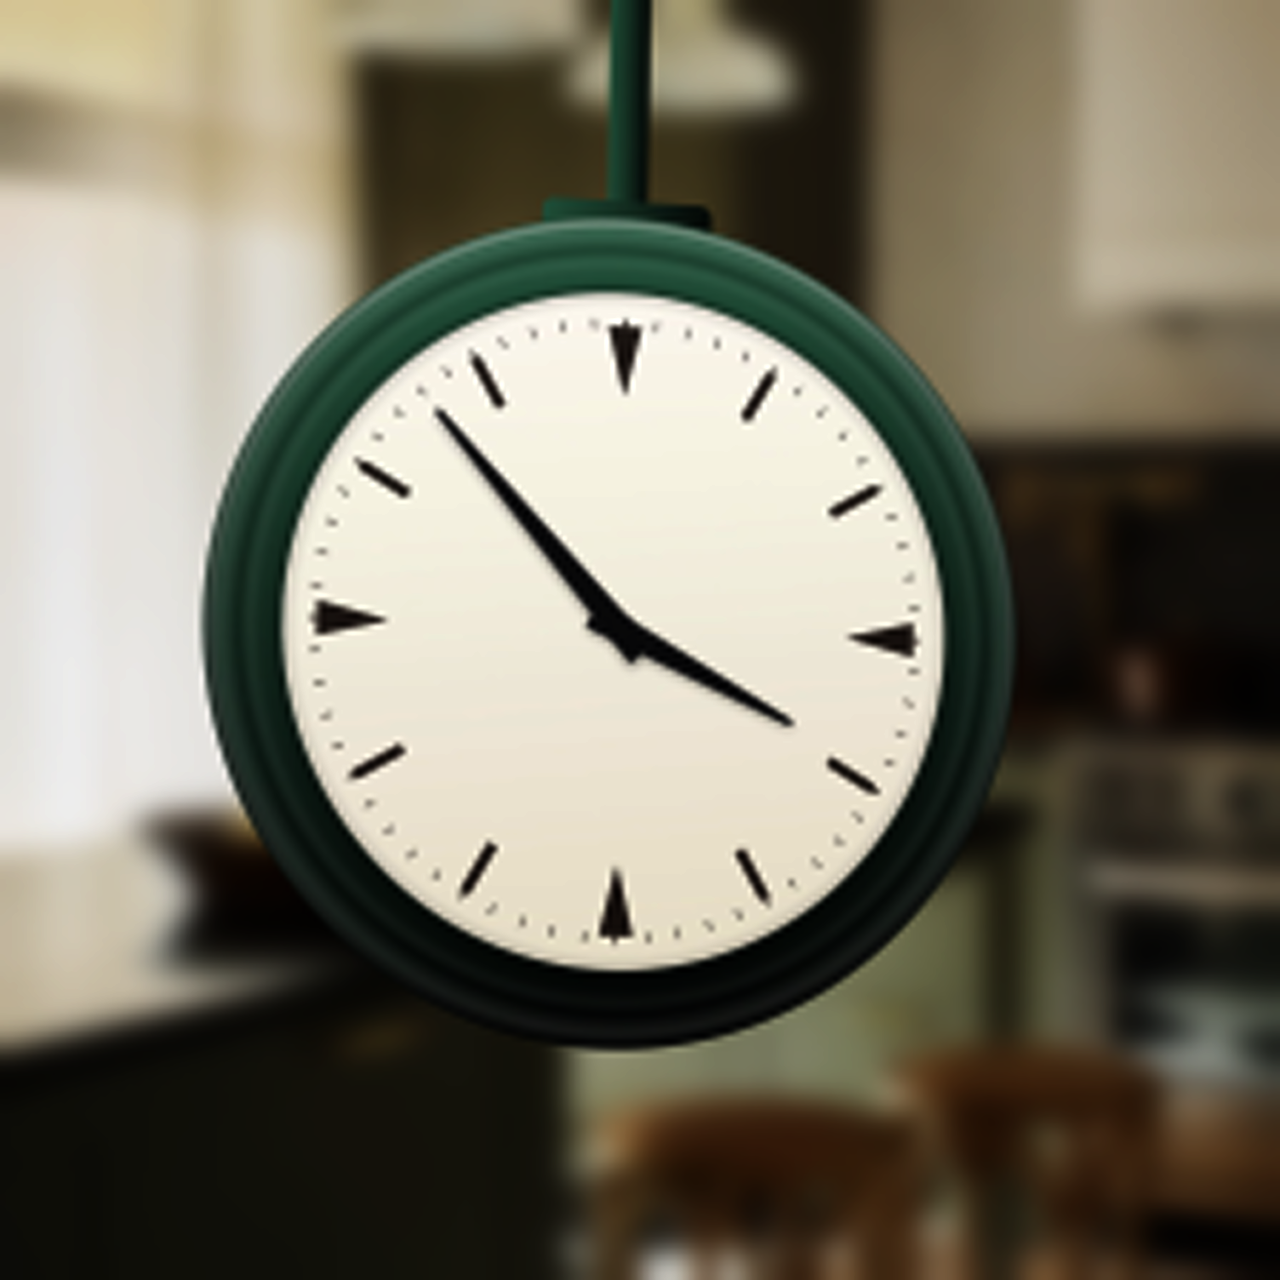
3.53
